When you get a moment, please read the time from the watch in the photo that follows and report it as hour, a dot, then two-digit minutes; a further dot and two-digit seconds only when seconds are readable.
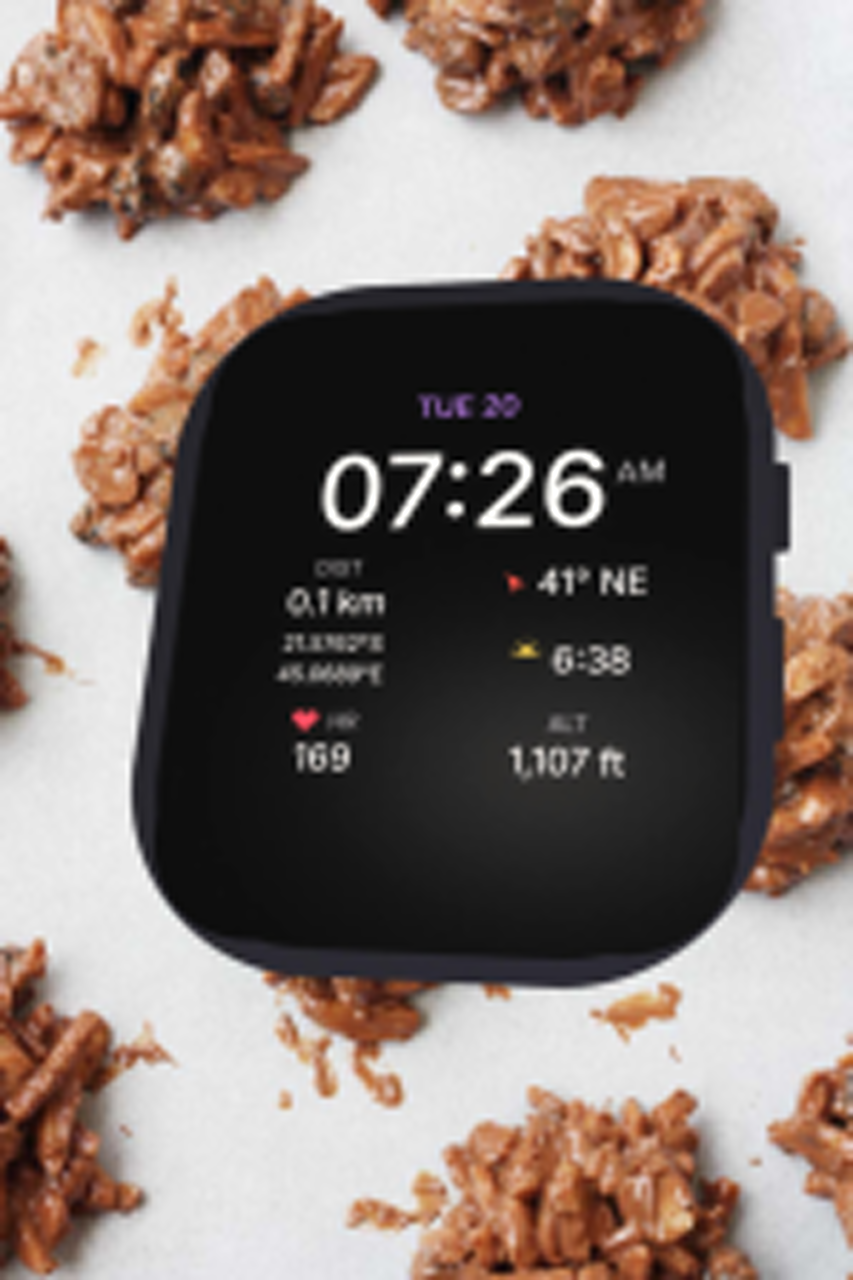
7.26
